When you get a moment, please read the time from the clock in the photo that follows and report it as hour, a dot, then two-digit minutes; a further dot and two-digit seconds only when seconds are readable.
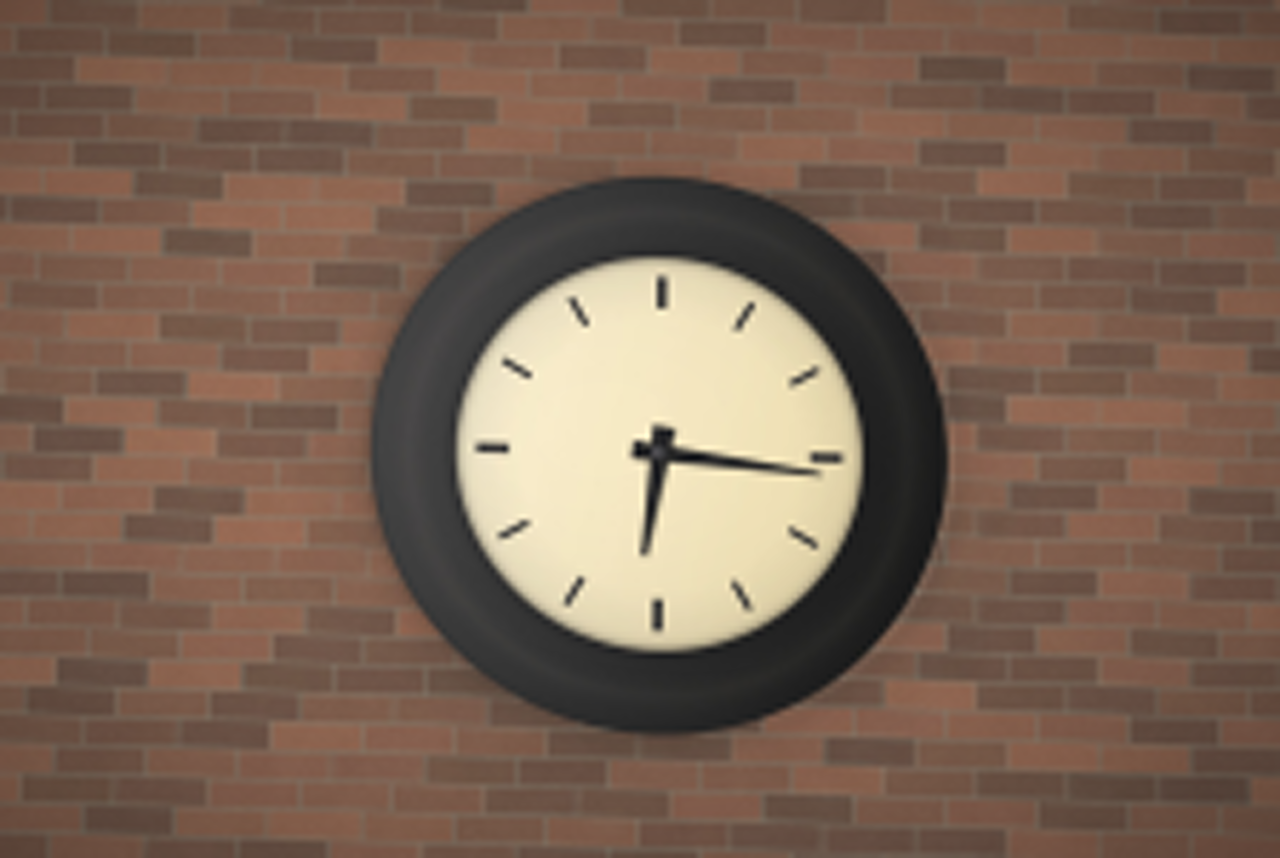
6.16
